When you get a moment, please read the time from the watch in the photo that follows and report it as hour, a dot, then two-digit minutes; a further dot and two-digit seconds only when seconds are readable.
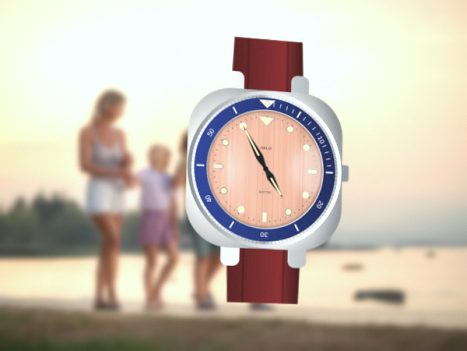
4.55
